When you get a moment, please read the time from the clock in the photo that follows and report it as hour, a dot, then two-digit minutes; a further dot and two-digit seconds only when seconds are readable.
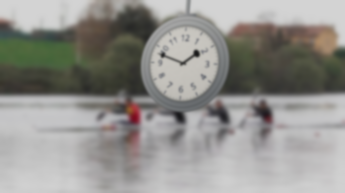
1.48
